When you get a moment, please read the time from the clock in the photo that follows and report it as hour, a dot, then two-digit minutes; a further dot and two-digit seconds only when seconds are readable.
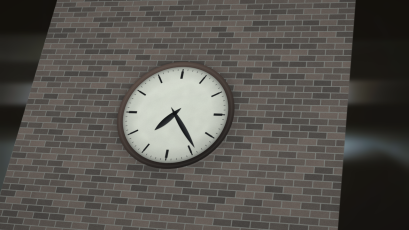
7.24
